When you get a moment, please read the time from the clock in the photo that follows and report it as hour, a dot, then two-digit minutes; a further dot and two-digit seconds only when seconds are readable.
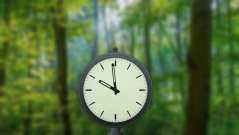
9.59
